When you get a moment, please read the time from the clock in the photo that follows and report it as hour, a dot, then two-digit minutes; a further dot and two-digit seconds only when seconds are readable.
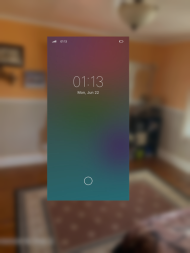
1.13
